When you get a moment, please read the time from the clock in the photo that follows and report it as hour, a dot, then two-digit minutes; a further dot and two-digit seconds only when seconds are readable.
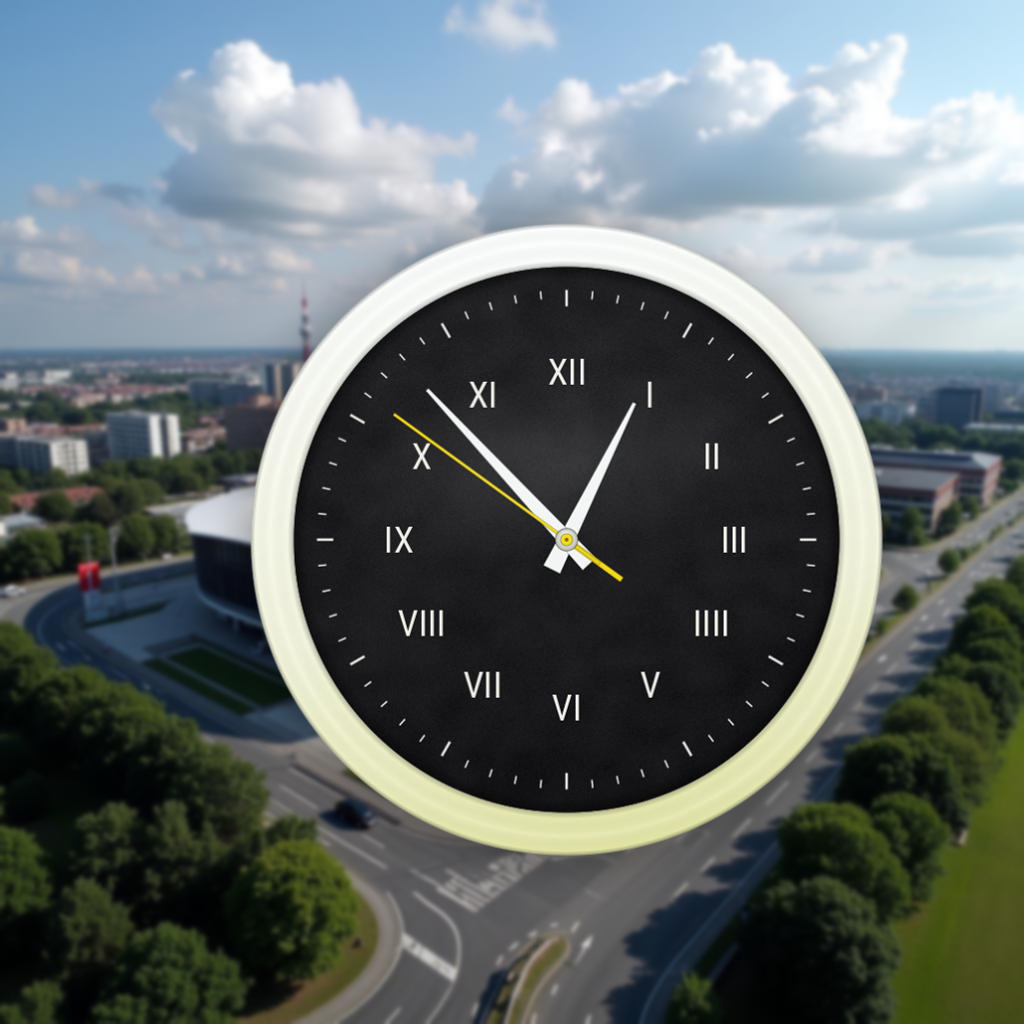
12.52.51
